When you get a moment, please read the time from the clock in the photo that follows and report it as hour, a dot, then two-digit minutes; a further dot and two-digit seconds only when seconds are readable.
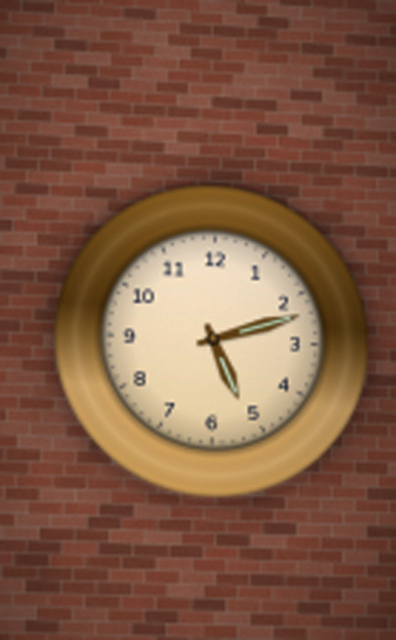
5.12
